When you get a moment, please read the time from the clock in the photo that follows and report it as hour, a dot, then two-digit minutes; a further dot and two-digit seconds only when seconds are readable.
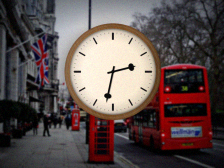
2.32
